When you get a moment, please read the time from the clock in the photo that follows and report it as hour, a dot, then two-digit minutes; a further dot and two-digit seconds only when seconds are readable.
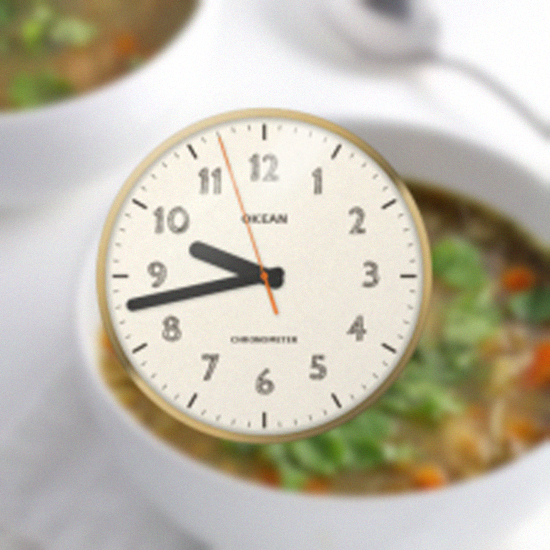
9.42.57
